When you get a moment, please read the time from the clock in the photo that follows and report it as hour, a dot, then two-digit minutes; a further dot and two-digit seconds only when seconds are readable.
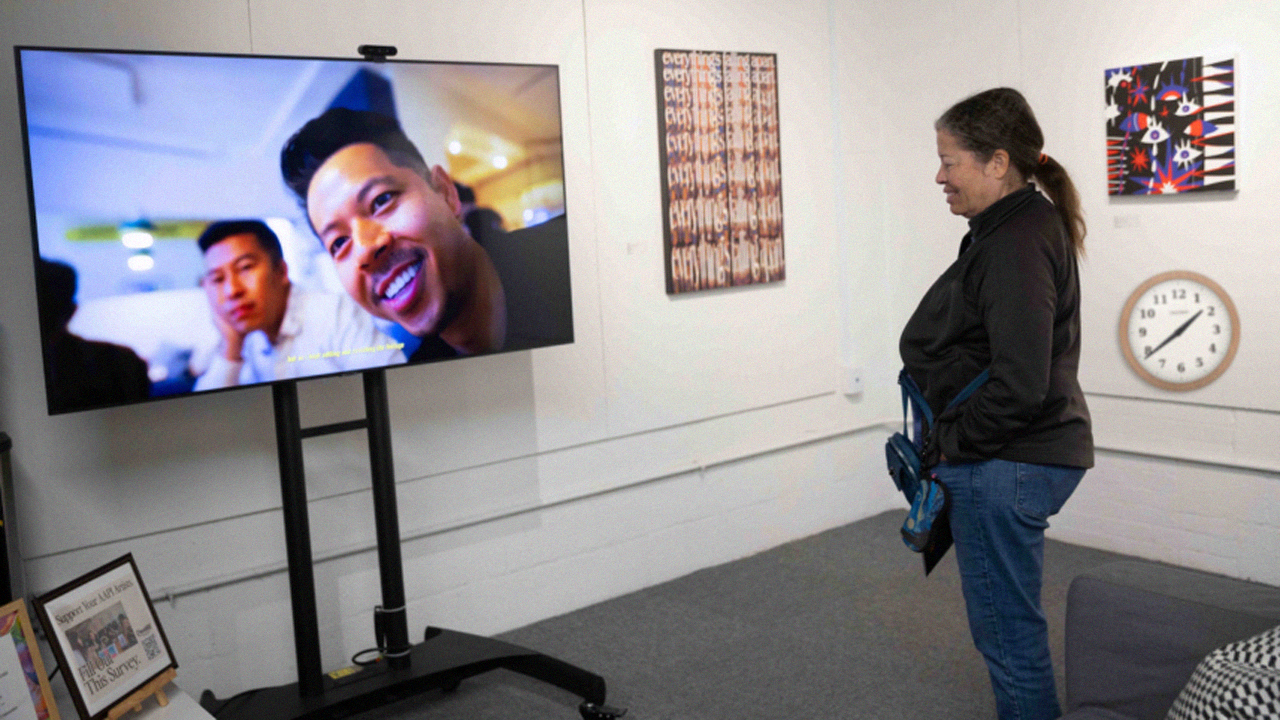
1.39
